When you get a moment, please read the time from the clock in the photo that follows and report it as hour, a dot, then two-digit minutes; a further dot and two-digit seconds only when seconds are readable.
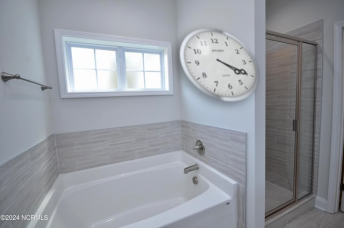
4.20
